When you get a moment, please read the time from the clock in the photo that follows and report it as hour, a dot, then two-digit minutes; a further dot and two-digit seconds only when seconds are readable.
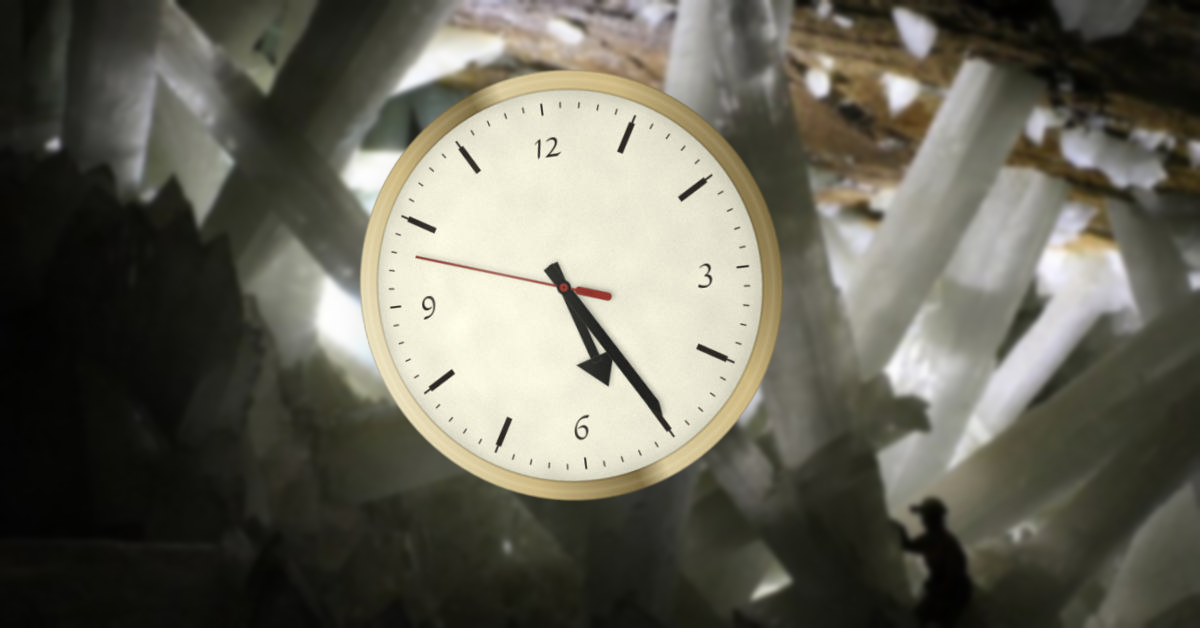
5.24.48
